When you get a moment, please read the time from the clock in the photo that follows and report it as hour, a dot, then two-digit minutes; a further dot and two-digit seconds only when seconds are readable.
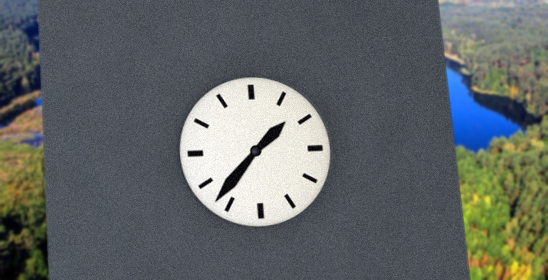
1.37
